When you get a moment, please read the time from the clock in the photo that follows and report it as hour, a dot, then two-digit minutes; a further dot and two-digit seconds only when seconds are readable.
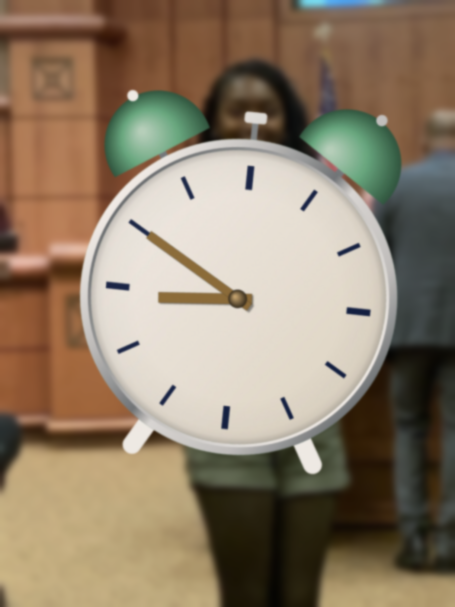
8.50
